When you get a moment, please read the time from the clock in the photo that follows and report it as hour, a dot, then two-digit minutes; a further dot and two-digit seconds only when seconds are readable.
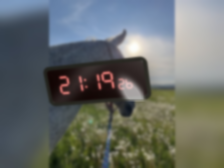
21.19
